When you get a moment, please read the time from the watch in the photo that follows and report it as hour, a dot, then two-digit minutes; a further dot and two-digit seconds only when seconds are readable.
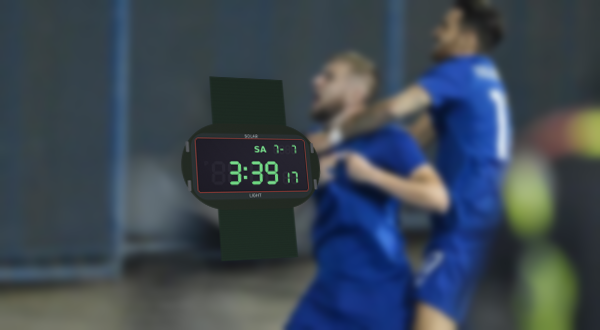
3.39.17
